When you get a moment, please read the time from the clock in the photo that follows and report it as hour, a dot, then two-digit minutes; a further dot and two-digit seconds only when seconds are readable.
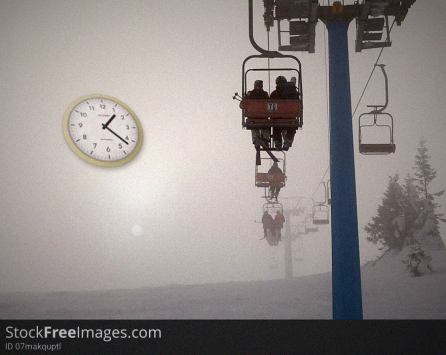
1.22
